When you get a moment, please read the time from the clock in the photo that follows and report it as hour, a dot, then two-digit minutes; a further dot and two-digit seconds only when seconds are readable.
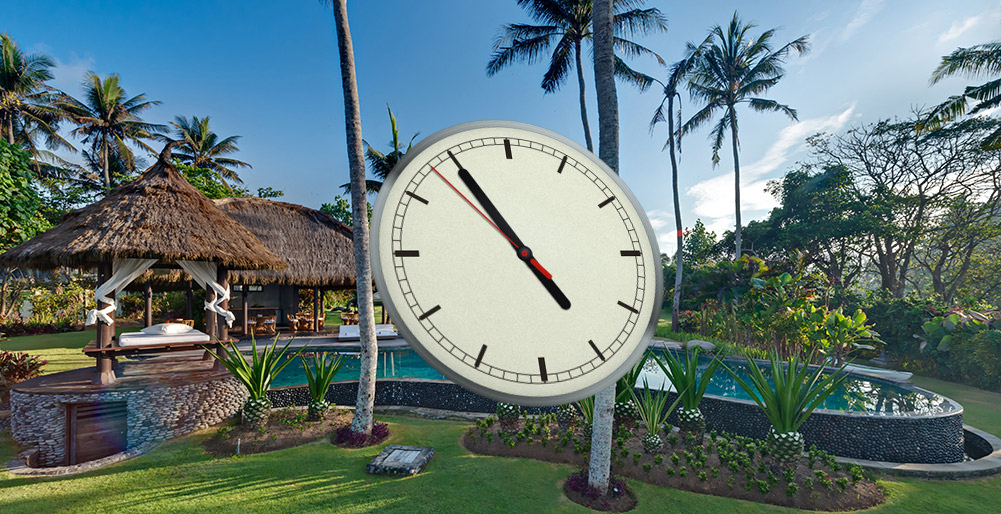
4.54.53
